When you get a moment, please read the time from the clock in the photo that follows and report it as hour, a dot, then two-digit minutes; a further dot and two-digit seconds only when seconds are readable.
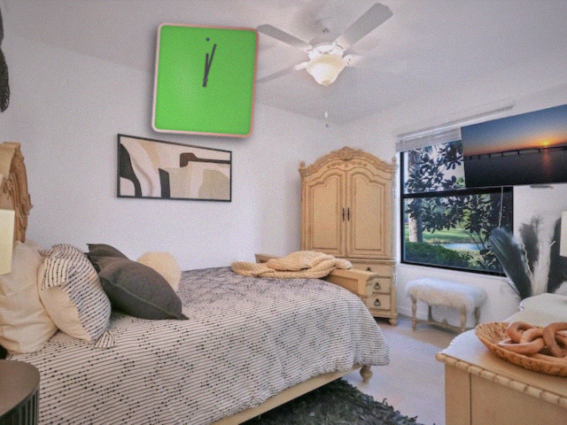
12.02
